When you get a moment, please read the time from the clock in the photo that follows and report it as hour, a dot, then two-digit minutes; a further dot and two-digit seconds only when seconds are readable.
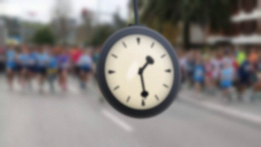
1.29
